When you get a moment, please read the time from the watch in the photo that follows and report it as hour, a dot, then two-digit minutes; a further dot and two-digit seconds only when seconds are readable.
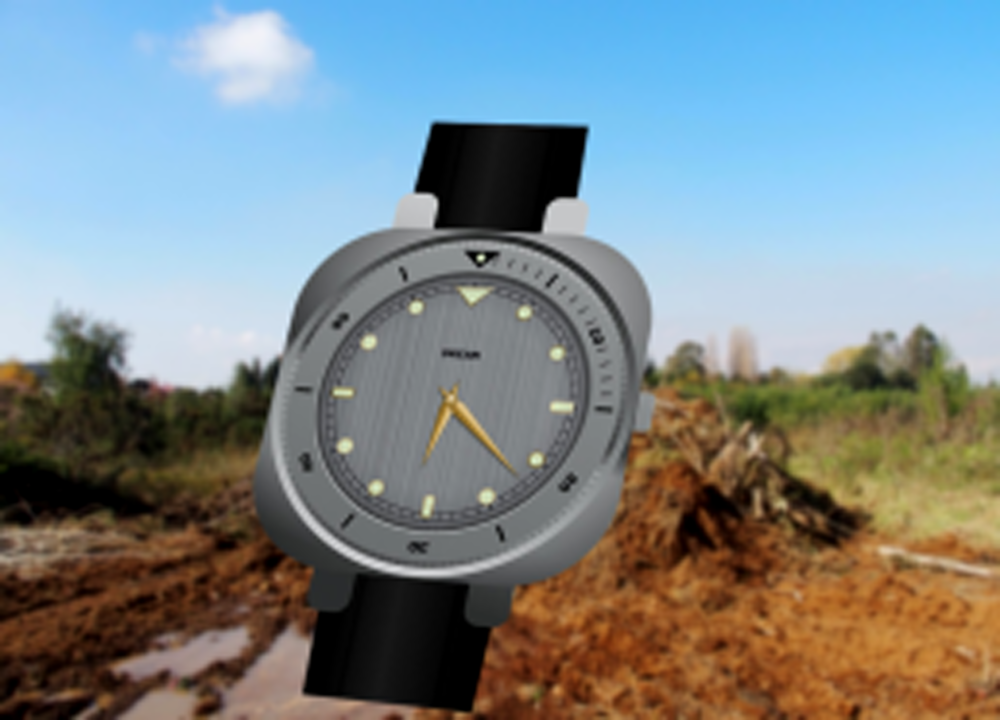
6.22
